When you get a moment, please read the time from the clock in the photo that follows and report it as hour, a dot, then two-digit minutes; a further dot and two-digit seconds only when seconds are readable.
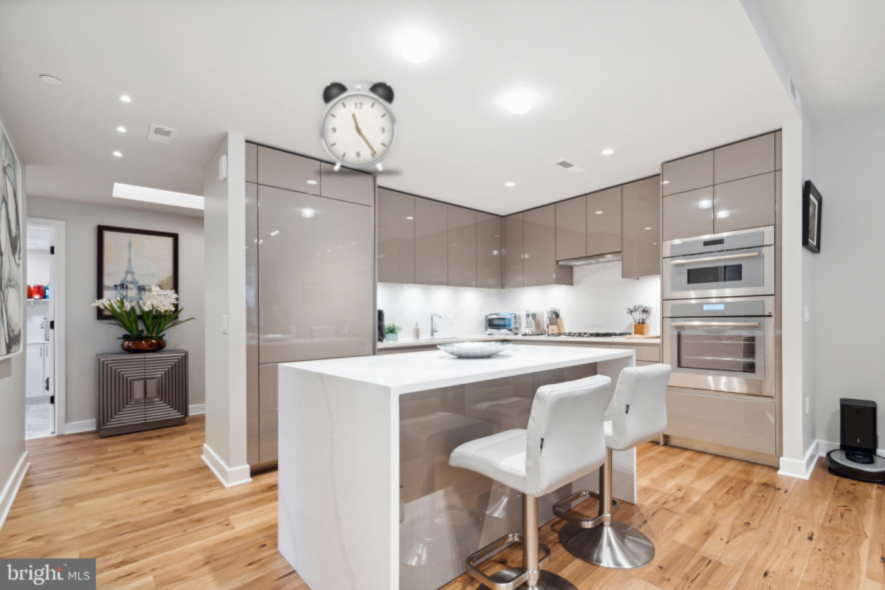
11.24
